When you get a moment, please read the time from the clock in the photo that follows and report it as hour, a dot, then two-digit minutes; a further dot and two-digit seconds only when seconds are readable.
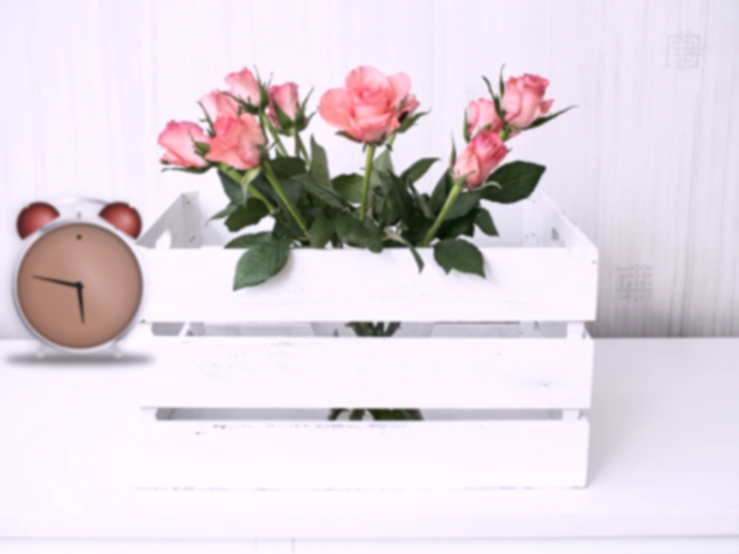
5.47
